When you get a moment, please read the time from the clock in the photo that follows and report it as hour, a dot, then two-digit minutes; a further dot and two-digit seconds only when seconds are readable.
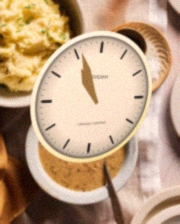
10.56
